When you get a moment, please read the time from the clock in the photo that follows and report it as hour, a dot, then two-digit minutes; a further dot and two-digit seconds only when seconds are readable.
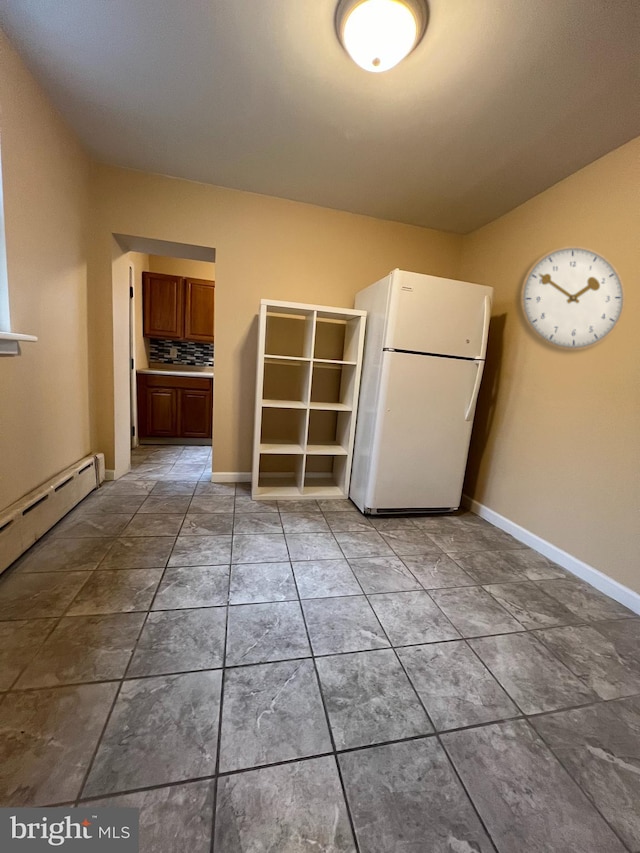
1.51
